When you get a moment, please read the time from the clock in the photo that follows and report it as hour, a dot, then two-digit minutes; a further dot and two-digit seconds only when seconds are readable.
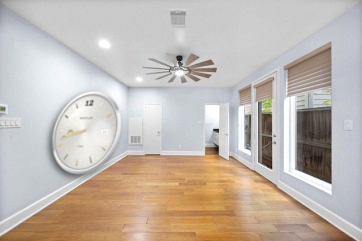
8.42
